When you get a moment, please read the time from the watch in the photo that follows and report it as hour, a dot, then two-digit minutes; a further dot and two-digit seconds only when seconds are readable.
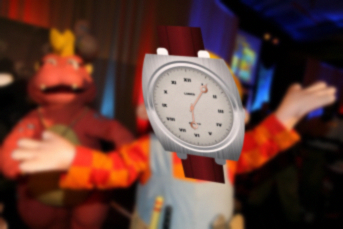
6.06
